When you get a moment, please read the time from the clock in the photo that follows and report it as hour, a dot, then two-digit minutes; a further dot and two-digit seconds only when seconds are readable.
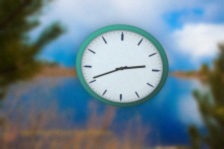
2.41
